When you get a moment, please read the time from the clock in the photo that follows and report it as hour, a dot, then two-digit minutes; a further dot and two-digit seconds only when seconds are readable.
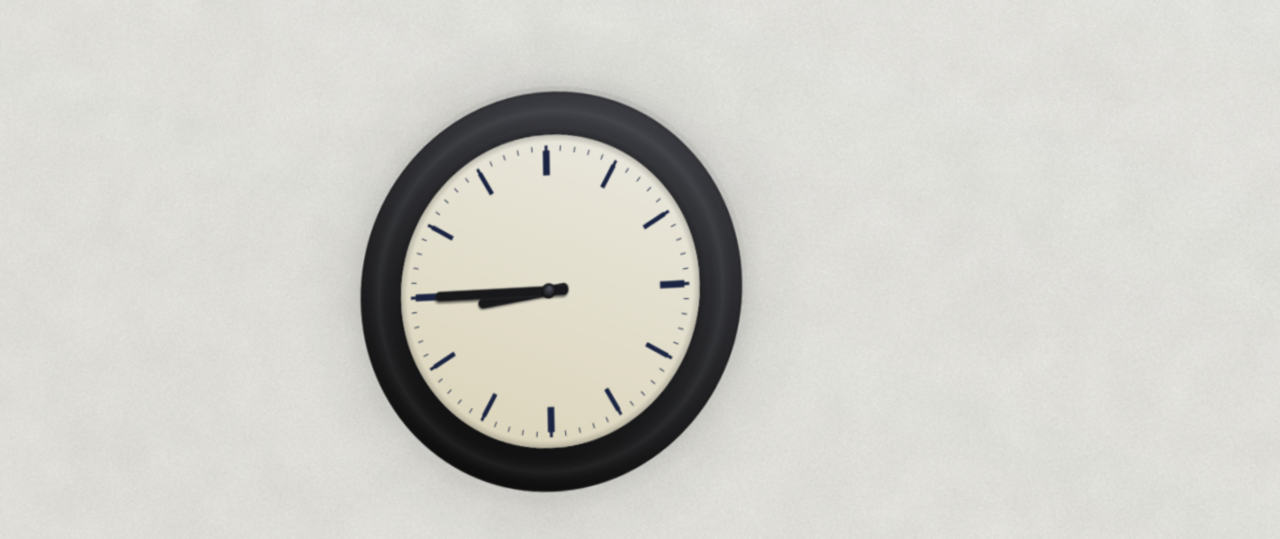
8.45
